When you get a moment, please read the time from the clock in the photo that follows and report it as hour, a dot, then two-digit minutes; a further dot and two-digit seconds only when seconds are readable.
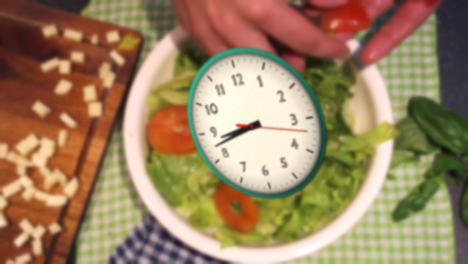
8.42.17
